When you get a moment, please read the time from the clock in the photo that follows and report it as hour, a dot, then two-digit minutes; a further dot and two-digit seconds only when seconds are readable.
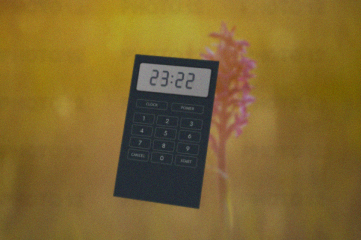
23.22
